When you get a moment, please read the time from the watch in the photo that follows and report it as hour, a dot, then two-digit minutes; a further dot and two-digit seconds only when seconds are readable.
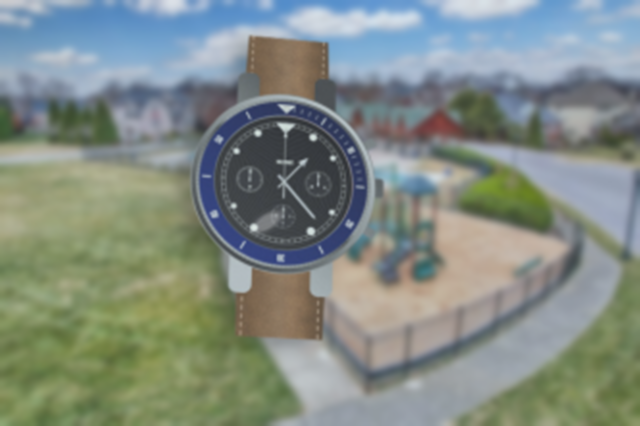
1.23
